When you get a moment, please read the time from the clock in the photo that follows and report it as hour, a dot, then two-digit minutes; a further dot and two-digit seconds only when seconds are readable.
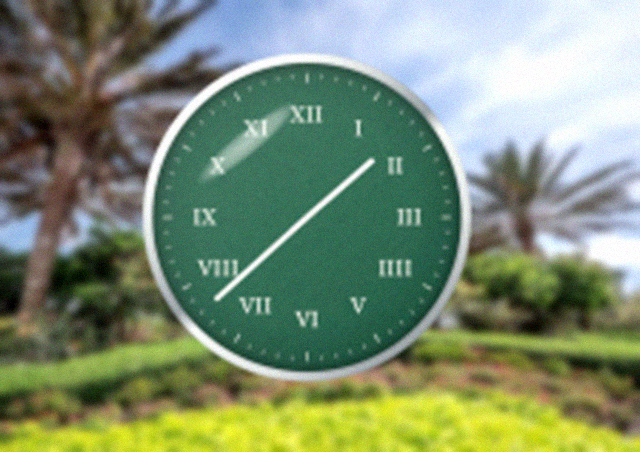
1.38
